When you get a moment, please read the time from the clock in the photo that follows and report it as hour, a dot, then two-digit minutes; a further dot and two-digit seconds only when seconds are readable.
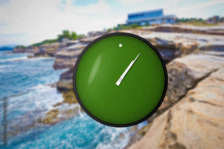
1.06
